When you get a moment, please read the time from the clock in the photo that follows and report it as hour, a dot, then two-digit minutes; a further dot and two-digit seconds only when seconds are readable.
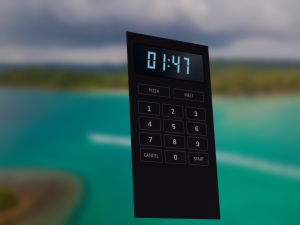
1.47
